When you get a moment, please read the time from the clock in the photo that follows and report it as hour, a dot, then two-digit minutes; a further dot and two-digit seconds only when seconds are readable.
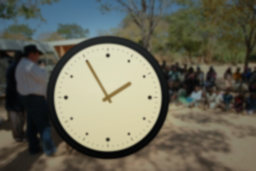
1.55
